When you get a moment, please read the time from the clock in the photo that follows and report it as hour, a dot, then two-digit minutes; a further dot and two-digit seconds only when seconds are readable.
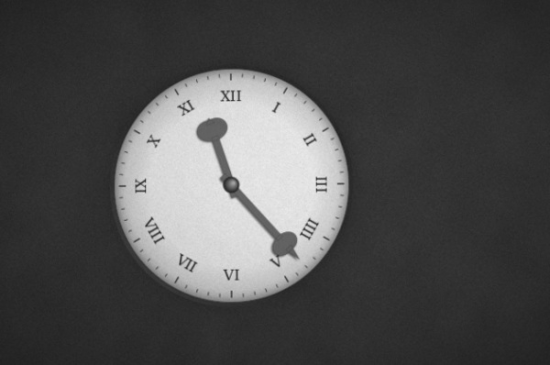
11.23
